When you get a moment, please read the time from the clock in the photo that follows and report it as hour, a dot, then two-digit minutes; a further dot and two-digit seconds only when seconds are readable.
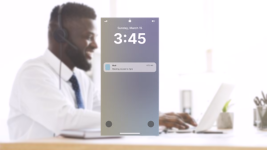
3.45
